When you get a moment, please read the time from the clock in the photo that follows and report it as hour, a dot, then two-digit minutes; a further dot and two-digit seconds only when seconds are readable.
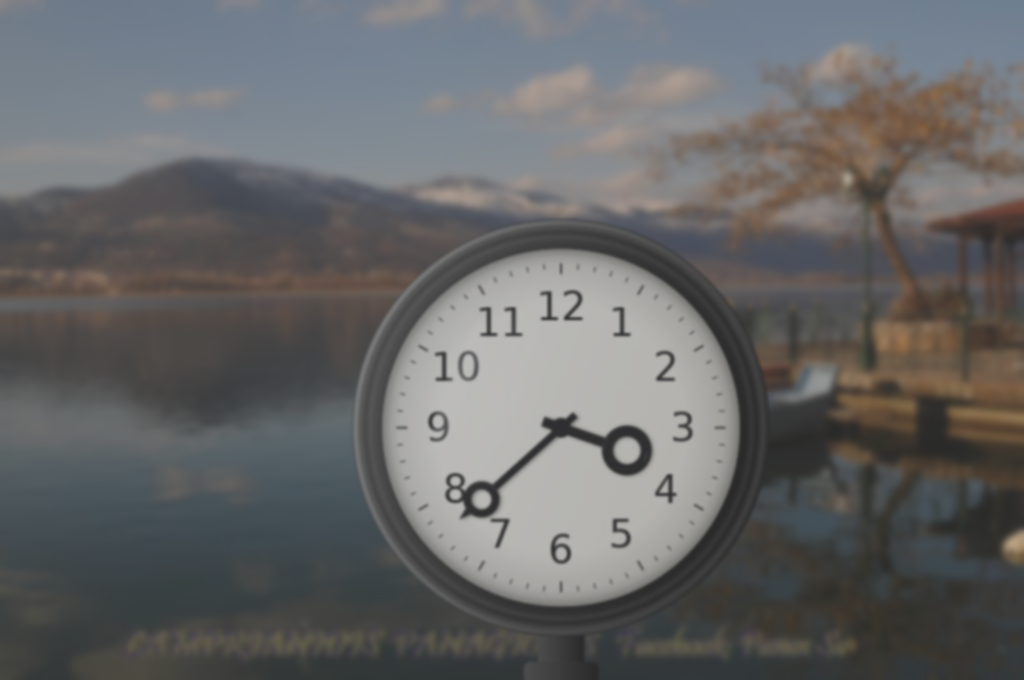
3.38
